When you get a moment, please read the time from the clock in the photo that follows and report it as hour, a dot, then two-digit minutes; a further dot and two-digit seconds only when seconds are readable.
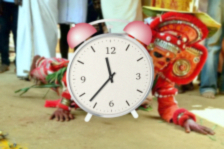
11.37
